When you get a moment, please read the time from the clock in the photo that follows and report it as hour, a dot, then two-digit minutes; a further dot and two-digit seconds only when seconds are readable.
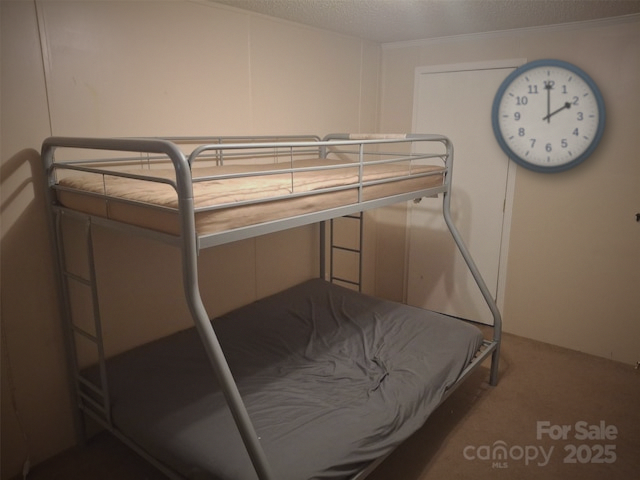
2.00
